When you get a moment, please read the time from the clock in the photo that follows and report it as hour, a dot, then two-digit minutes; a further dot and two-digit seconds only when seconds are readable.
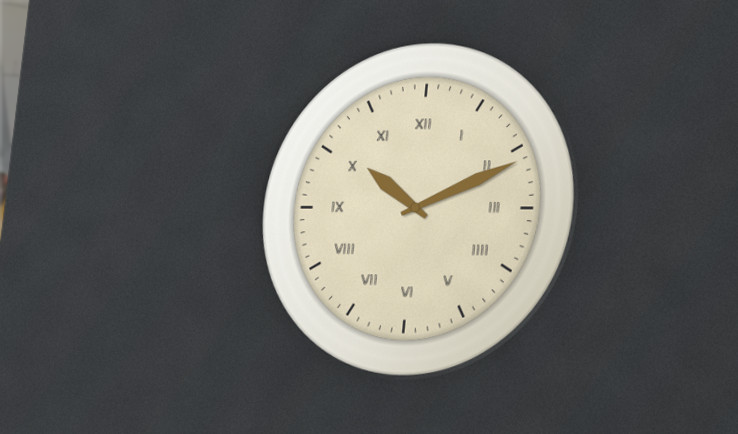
10.11
